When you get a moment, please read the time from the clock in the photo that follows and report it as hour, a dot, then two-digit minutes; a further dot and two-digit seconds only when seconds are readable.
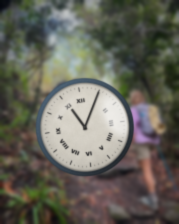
11.05
